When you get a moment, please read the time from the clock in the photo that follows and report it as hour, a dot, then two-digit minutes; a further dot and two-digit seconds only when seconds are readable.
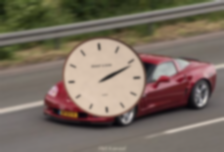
2.11
